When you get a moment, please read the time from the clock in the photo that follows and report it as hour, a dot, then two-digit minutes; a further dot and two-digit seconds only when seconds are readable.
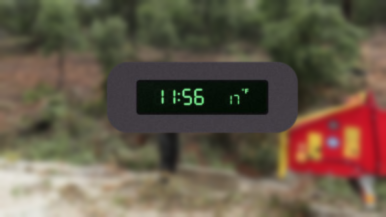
11.56
